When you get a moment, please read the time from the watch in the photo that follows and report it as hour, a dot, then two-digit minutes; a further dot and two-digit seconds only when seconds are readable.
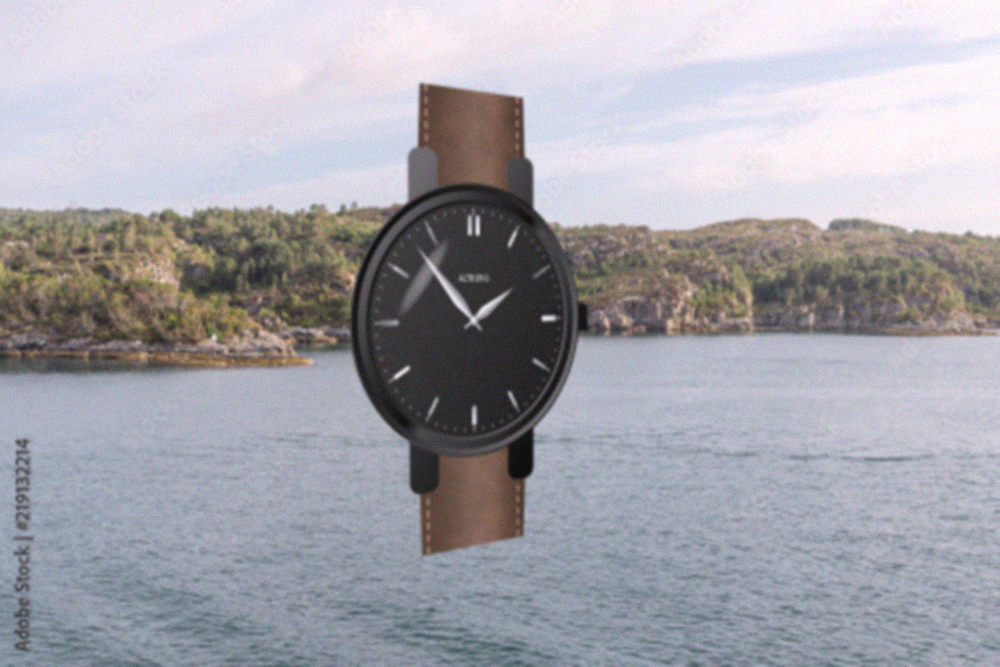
1.53
